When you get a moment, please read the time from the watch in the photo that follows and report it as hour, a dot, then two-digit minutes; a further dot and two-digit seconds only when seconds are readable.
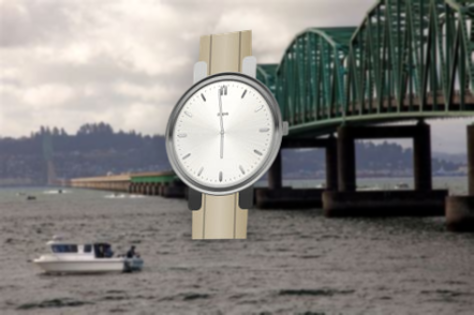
5.59
